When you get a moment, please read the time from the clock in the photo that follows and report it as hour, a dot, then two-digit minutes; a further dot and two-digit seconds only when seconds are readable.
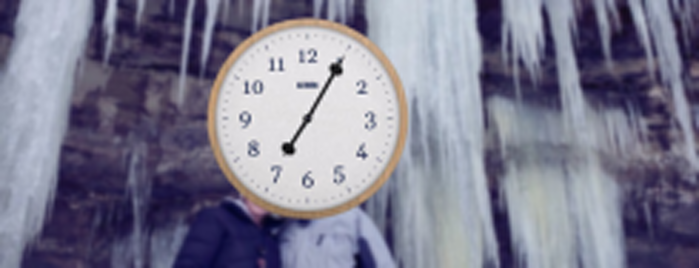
7.05
